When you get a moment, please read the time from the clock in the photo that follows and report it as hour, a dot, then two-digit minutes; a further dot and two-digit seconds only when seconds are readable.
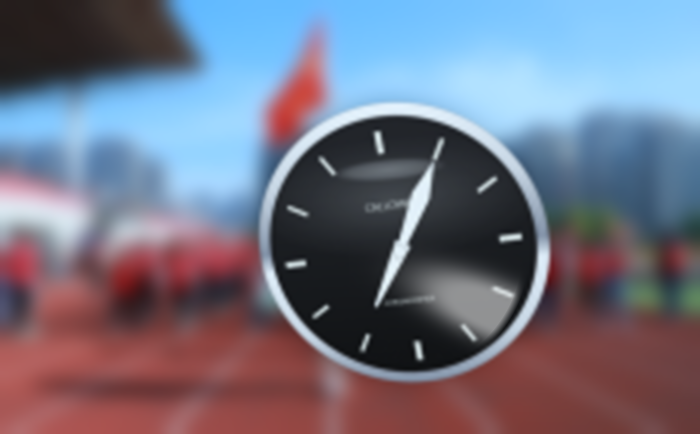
7.05
